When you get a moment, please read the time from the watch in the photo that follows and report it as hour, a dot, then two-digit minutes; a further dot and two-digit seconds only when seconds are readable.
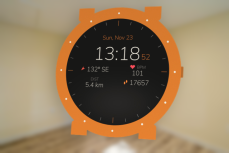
13.18.52
